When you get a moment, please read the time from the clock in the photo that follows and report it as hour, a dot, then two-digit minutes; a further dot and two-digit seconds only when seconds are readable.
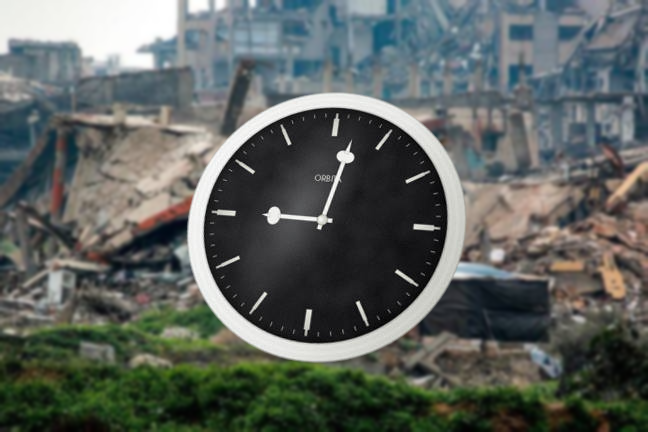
9.02
